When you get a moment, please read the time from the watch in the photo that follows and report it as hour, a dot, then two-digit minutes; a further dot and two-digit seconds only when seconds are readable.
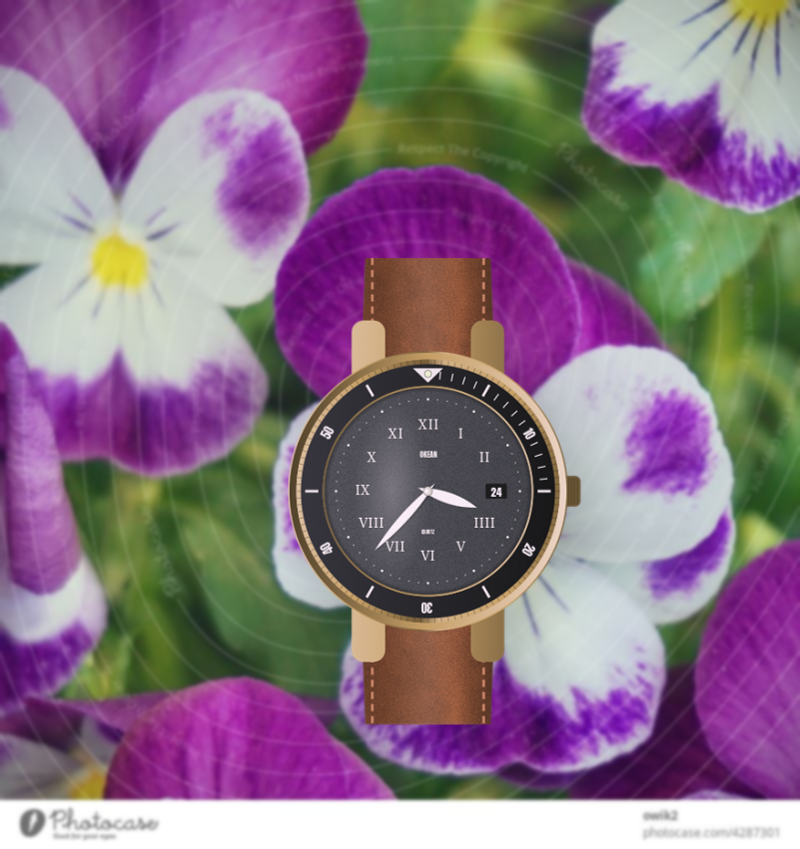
3.37
